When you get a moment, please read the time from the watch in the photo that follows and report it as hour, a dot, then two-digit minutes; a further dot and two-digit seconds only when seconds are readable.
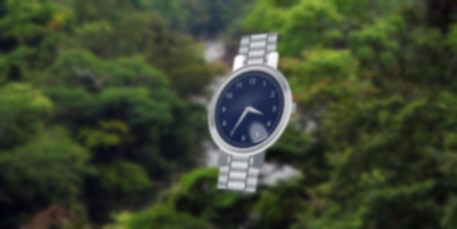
3.35
